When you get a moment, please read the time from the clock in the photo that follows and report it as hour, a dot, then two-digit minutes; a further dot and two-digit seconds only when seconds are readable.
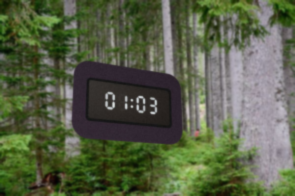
1.03
